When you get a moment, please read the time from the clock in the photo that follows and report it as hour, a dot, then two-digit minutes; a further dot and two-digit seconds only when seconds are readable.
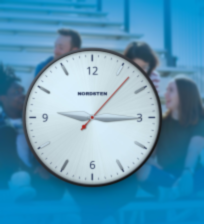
9.15.07
